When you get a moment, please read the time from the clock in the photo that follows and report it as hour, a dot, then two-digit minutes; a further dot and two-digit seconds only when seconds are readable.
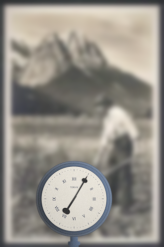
7.05
